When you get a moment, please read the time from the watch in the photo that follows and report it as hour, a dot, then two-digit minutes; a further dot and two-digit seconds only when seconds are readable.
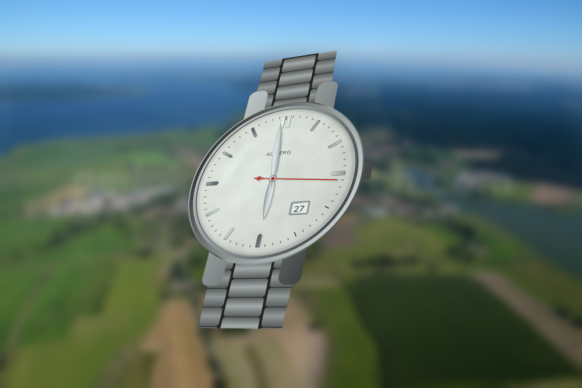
5.59.16
